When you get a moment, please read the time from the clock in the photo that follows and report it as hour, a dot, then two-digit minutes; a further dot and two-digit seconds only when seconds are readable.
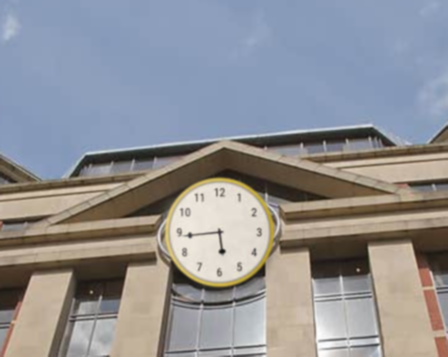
5.44
